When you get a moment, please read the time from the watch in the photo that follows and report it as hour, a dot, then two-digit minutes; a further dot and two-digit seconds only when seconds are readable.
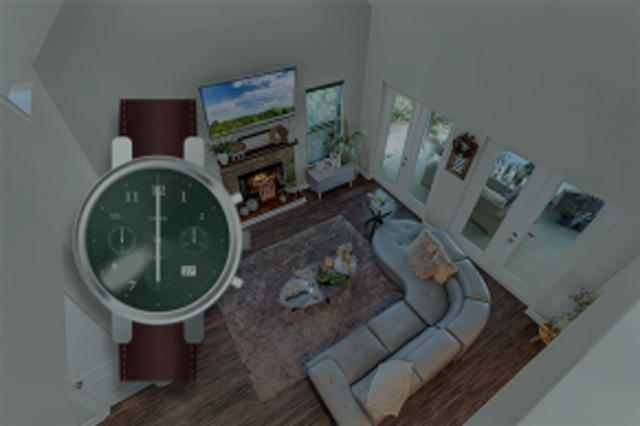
6.00
